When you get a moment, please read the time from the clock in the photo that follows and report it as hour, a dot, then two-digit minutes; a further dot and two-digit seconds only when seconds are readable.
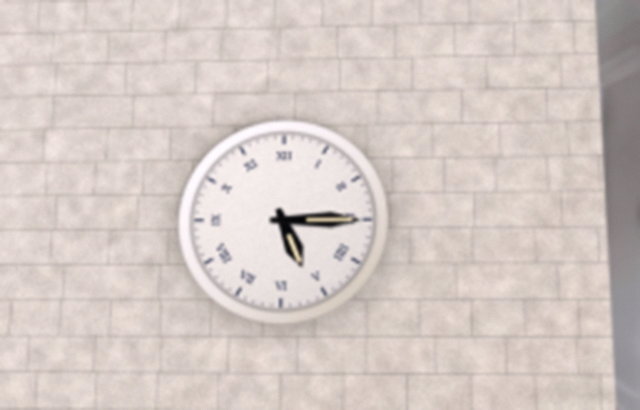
5.15
